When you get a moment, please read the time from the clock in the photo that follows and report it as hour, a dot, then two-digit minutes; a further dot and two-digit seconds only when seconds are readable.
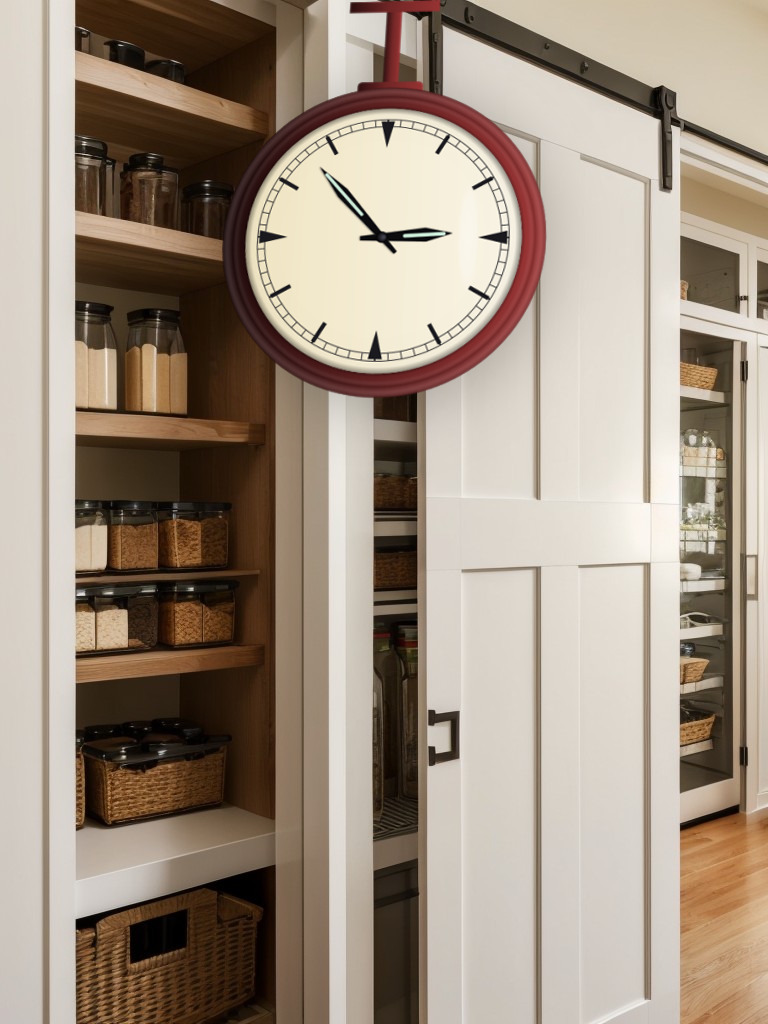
2.53
